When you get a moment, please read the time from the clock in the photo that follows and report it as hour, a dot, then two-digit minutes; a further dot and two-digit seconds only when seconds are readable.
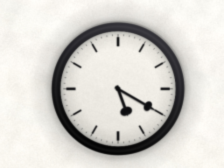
5.20
